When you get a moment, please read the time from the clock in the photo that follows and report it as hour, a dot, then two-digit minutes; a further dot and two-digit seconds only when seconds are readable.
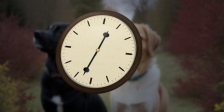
12.33
